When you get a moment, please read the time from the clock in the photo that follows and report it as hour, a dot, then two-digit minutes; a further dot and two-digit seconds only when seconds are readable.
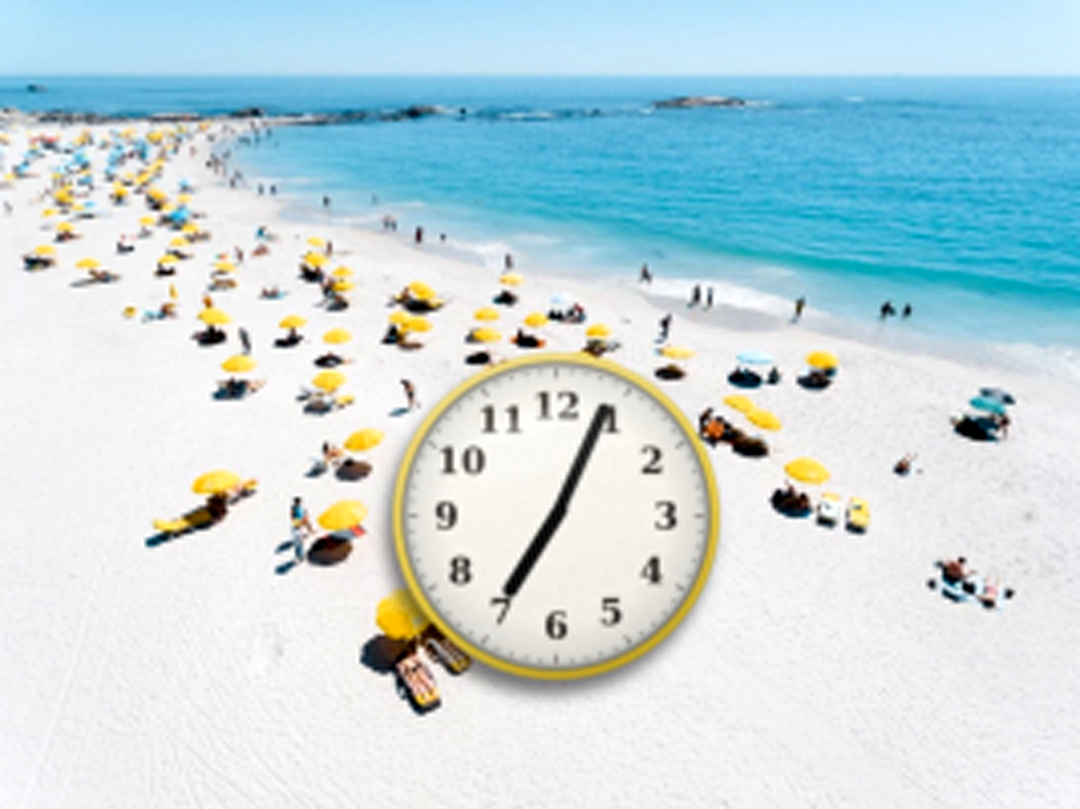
7.04
